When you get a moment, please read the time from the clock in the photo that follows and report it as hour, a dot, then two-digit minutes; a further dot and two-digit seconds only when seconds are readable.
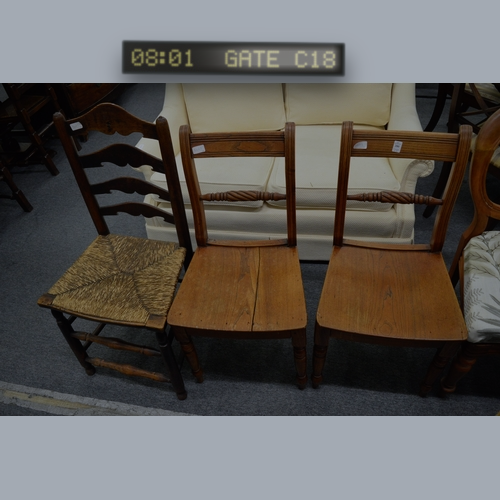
8.01
